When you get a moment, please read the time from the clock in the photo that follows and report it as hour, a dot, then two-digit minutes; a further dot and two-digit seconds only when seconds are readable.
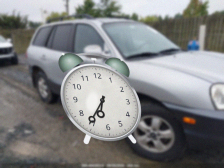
6.36
